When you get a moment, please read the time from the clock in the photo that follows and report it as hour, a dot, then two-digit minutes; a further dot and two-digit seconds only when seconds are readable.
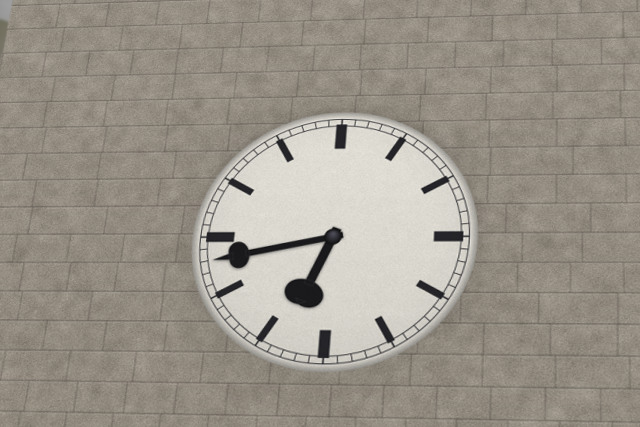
6.43
